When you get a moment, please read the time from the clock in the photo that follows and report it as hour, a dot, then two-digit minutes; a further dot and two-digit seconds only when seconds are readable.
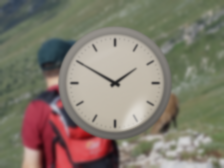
1.50
